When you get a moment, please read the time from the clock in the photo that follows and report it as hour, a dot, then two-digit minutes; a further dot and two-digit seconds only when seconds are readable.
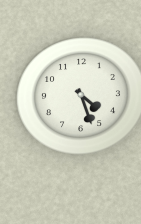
4.27
